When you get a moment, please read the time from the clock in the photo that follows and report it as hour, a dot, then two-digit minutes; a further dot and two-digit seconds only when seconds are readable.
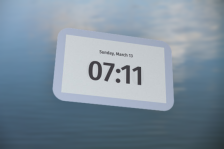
7.11
